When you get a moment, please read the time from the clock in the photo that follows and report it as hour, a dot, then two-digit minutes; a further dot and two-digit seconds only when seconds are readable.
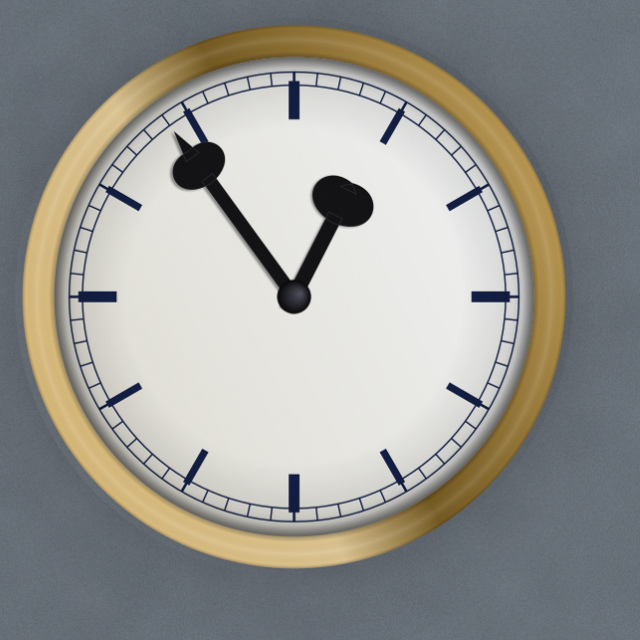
12.54
